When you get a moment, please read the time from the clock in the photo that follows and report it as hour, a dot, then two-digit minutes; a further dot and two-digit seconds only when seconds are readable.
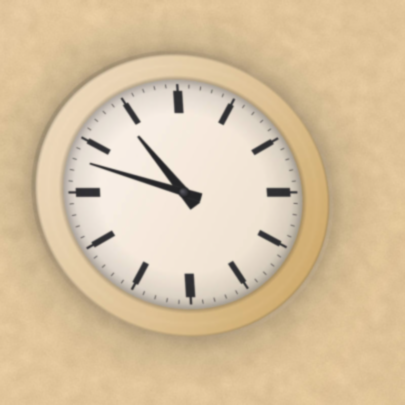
10.48
